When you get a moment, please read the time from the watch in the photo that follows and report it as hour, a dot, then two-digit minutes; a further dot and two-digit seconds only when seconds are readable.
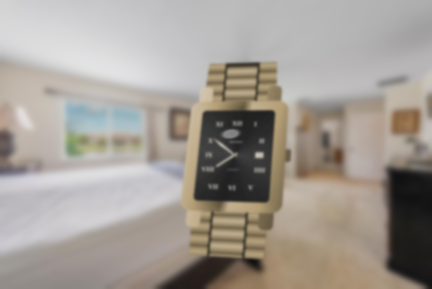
7.51
